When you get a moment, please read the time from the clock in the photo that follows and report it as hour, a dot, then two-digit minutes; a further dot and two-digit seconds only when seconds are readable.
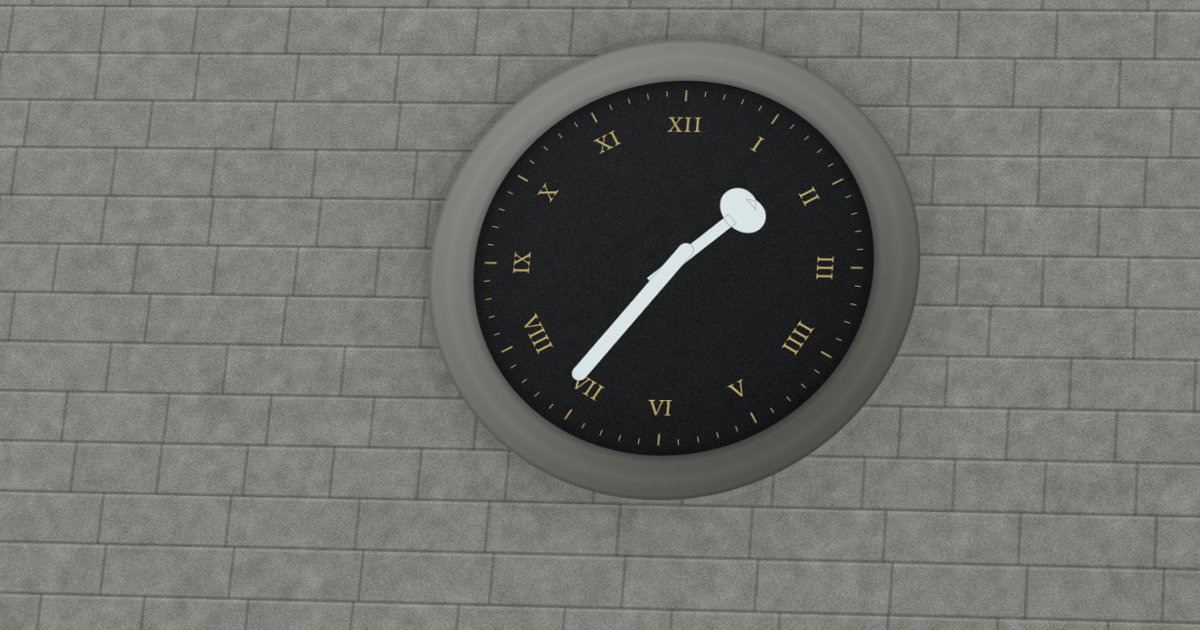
1.36
